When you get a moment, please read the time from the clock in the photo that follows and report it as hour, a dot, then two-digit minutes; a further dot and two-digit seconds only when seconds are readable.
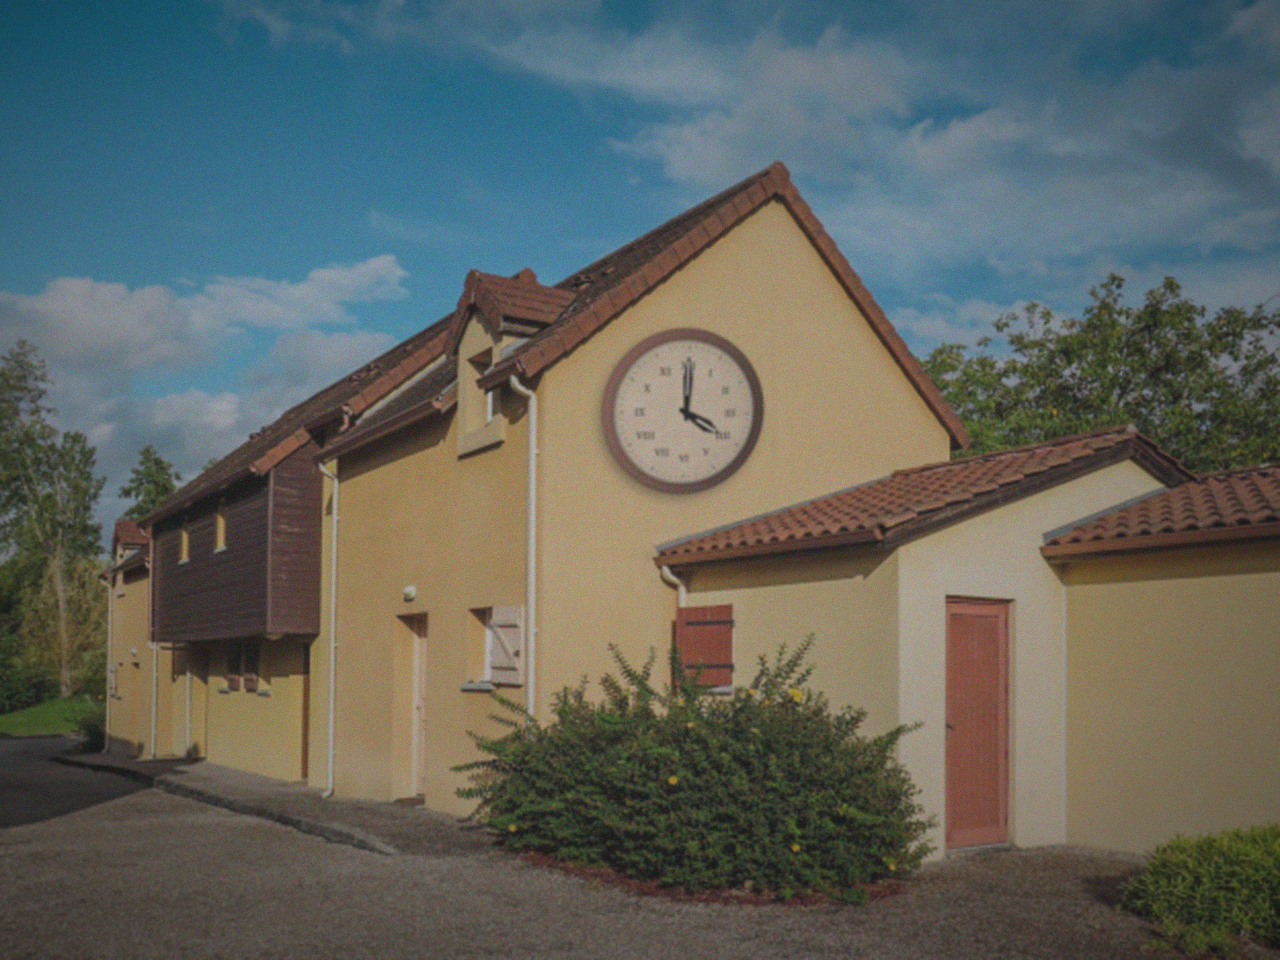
4.00
